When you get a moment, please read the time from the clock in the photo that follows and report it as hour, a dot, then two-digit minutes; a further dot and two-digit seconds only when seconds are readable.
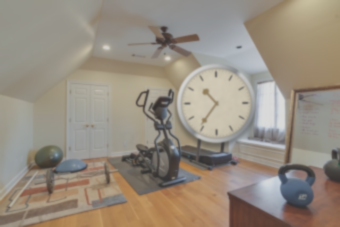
10.36
